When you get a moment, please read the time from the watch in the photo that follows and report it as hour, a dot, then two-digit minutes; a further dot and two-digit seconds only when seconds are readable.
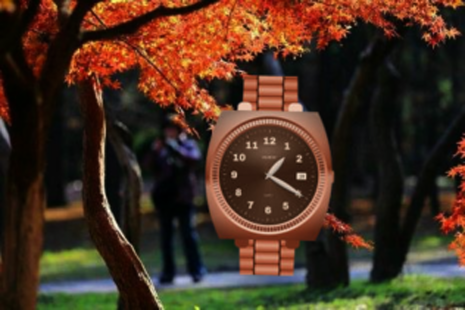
1.20
